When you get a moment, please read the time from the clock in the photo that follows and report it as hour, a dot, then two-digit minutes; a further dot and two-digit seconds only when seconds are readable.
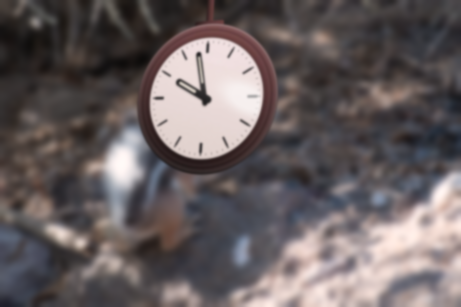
9.58
